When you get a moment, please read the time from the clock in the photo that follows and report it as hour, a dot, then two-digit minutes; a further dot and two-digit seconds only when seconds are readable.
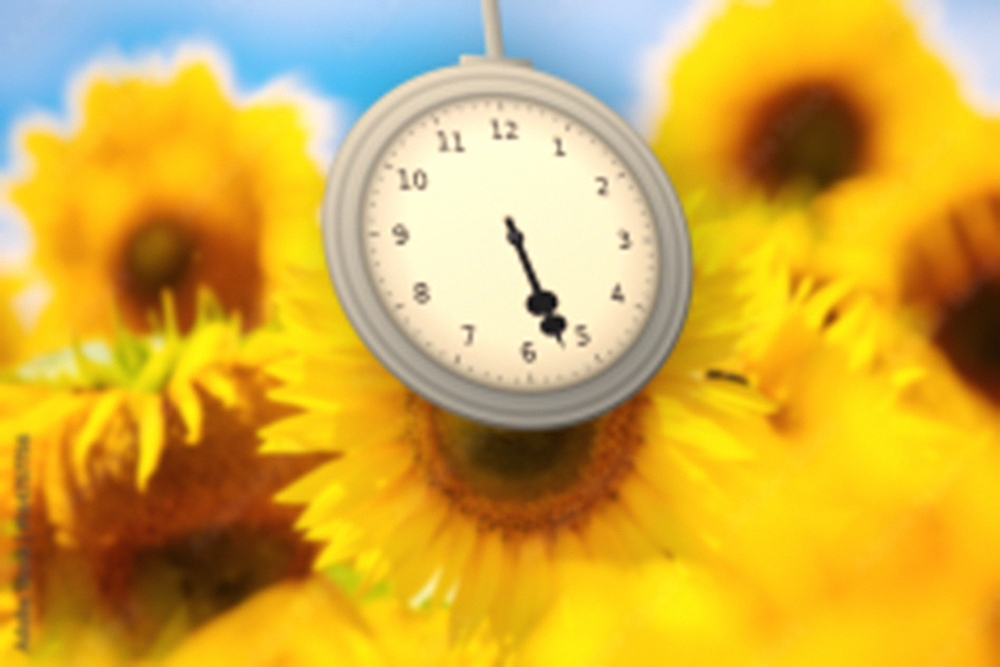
5.27
